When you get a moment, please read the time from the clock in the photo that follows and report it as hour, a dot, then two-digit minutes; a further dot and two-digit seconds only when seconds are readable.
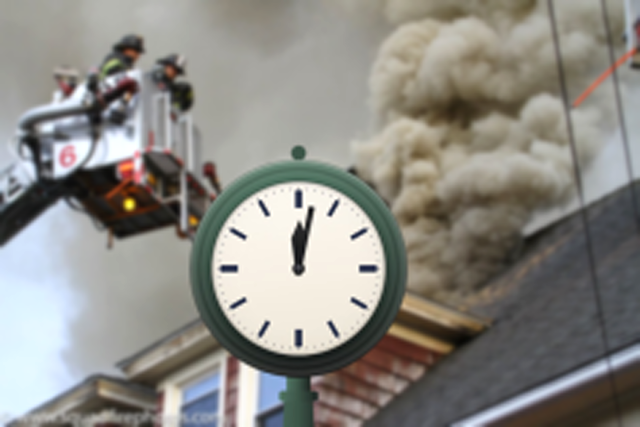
12.02
